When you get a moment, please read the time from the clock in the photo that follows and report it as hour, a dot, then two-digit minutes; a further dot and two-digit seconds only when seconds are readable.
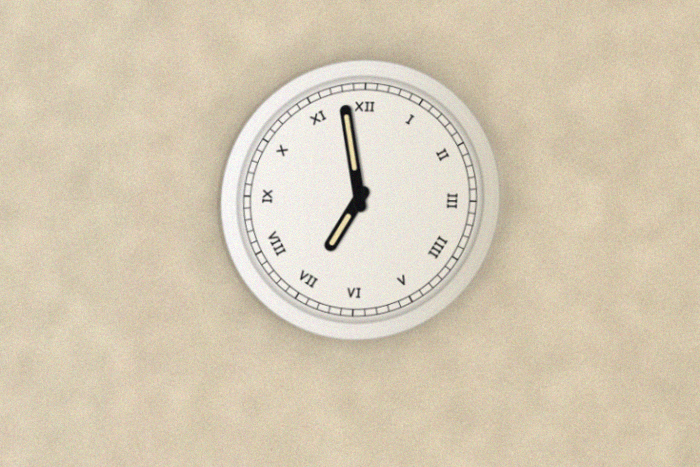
6.58
